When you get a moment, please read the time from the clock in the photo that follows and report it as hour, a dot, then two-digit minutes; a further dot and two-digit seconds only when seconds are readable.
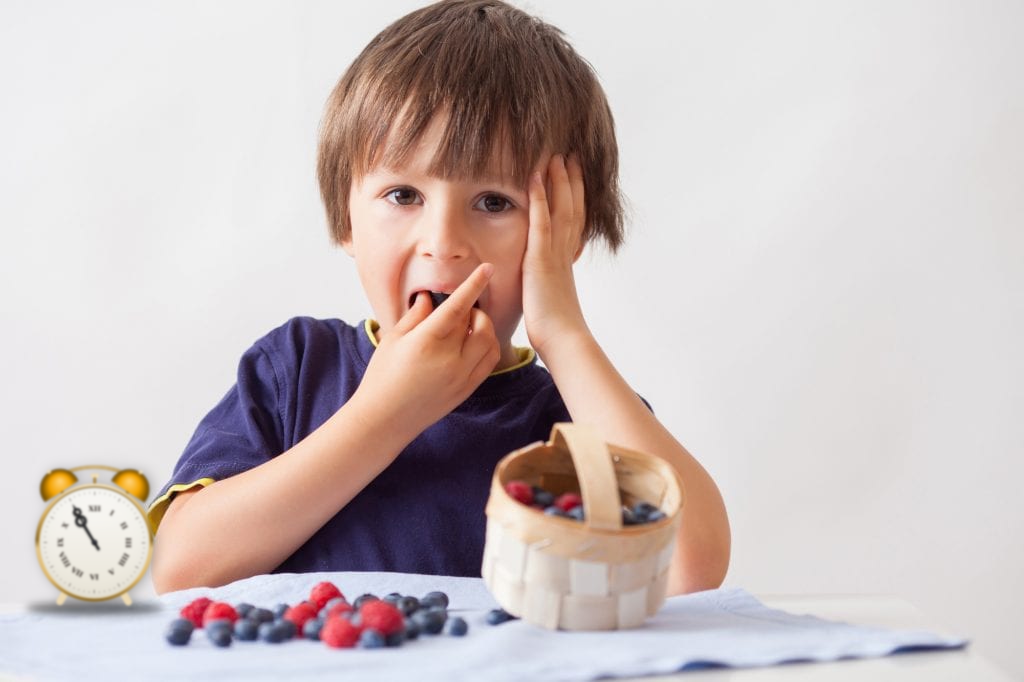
10.55
